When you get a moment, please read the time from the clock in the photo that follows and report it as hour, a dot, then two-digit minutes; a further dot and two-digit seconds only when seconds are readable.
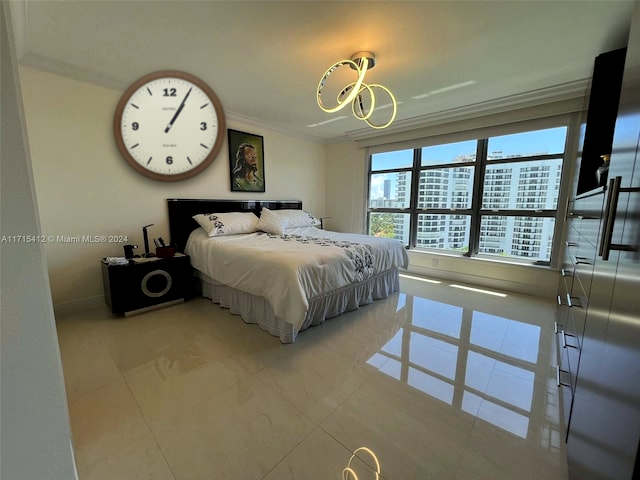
1.05
